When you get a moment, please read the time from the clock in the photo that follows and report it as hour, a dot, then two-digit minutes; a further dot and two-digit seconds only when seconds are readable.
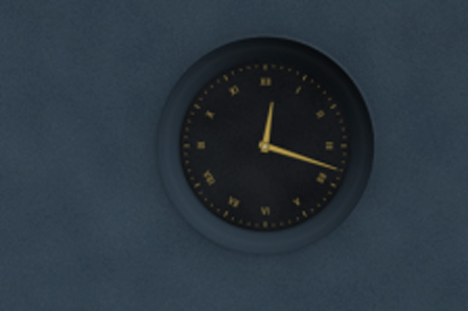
12.18
